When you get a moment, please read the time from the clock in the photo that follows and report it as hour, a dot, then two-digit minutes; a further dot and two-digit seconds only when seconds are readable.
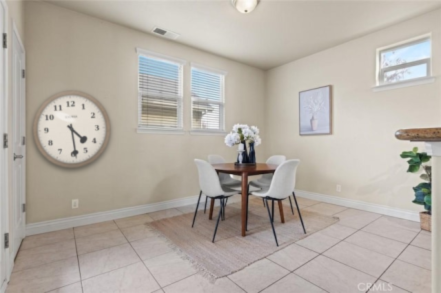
4.29
